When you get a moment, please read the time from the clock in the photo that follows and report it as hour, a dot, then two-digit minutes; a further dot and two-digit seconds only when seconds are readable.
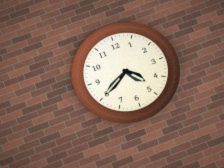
4.40
